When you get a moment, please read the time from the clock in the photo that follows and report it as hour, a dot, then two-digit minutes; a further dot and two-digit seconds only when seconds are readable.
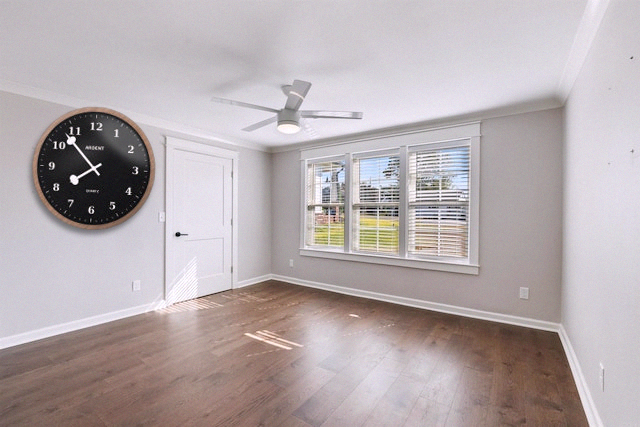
7.53
